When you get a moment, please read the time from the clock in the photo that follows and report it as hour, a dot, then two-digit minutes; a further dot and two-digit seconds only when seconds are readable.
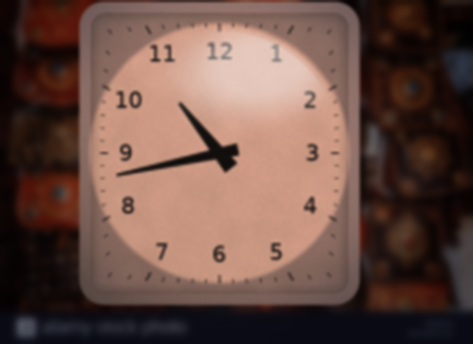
10.43
